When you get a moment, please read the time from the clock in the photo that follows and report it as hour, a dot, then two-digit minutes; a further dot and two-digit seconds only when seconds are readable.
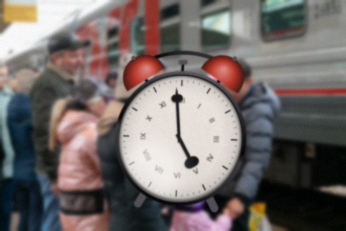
4.59
